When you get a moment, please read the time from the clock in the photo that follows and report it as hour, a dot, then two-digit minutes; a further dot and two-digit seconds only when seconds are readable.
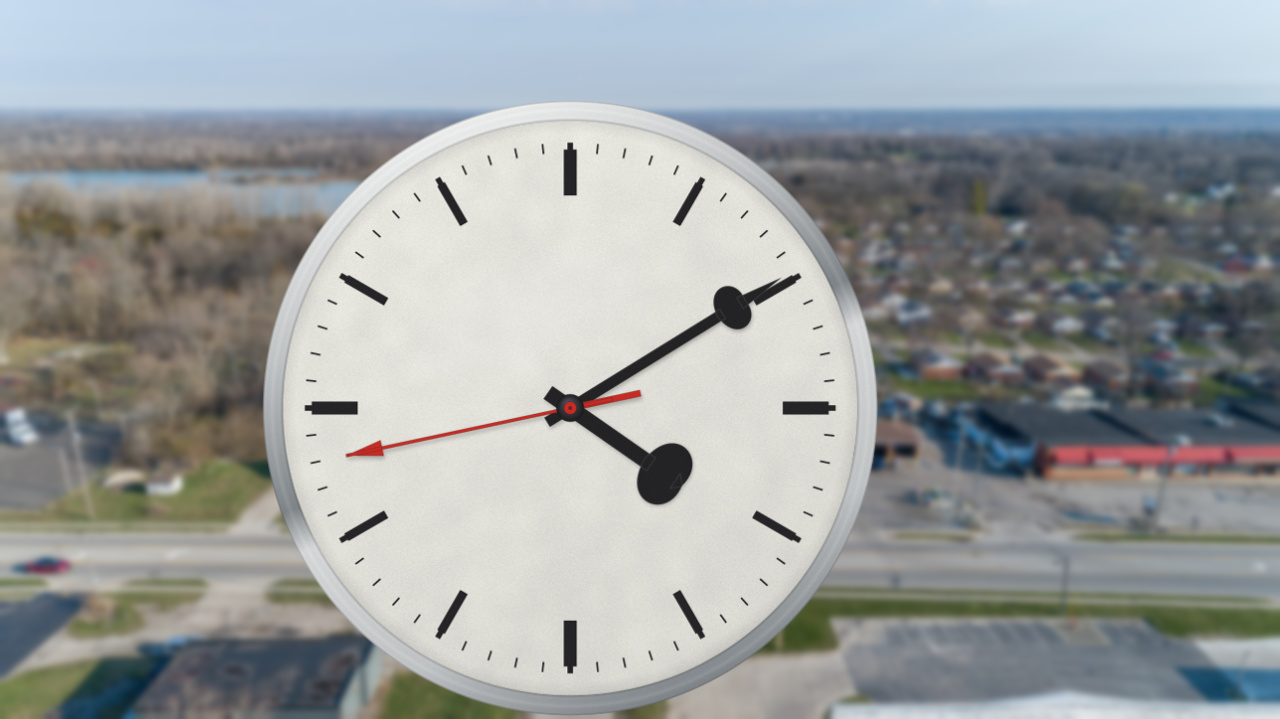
4.09.43
